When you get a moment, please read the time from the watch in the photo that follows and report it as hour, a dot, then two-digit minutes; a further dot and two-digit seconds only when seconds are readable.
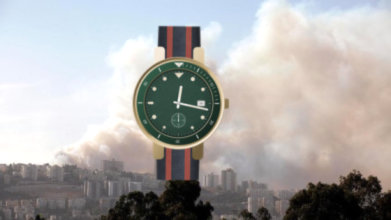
12.17
